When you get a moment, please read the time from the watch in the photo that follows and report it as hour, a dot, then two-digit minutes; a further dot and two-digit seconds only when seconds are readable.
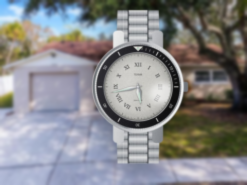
5.43
